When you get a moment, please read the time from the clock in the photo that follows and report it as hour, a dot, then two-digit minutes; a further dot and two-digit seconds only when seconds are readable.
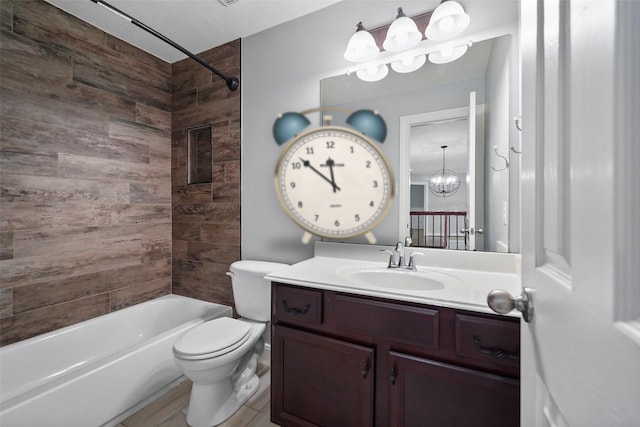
11.52
